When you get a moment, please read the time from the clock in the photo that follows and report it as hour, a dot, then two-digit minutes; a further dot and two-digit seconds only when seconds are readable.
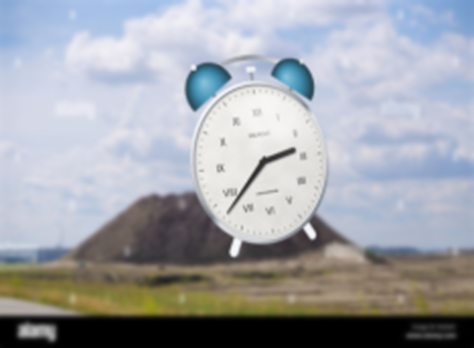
2.38
